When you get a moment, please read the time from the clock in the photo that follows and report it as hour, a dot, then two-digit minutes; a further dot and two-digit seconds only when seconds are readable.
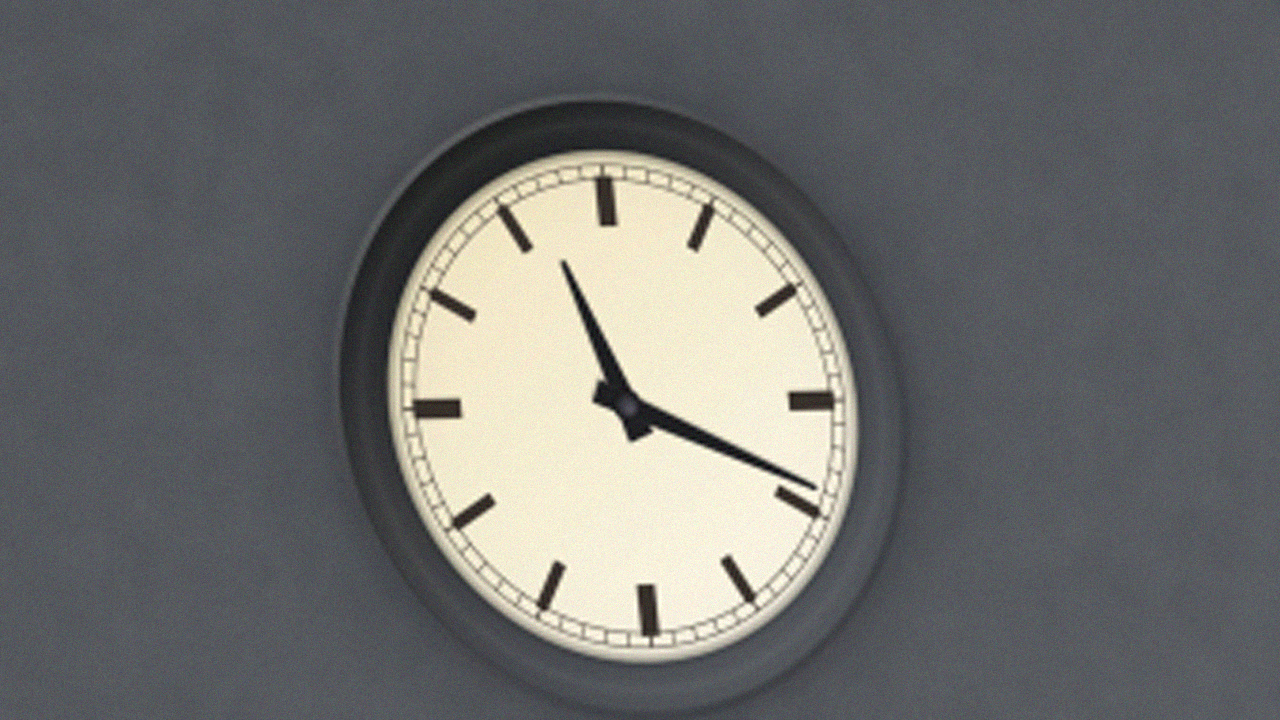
11.19
